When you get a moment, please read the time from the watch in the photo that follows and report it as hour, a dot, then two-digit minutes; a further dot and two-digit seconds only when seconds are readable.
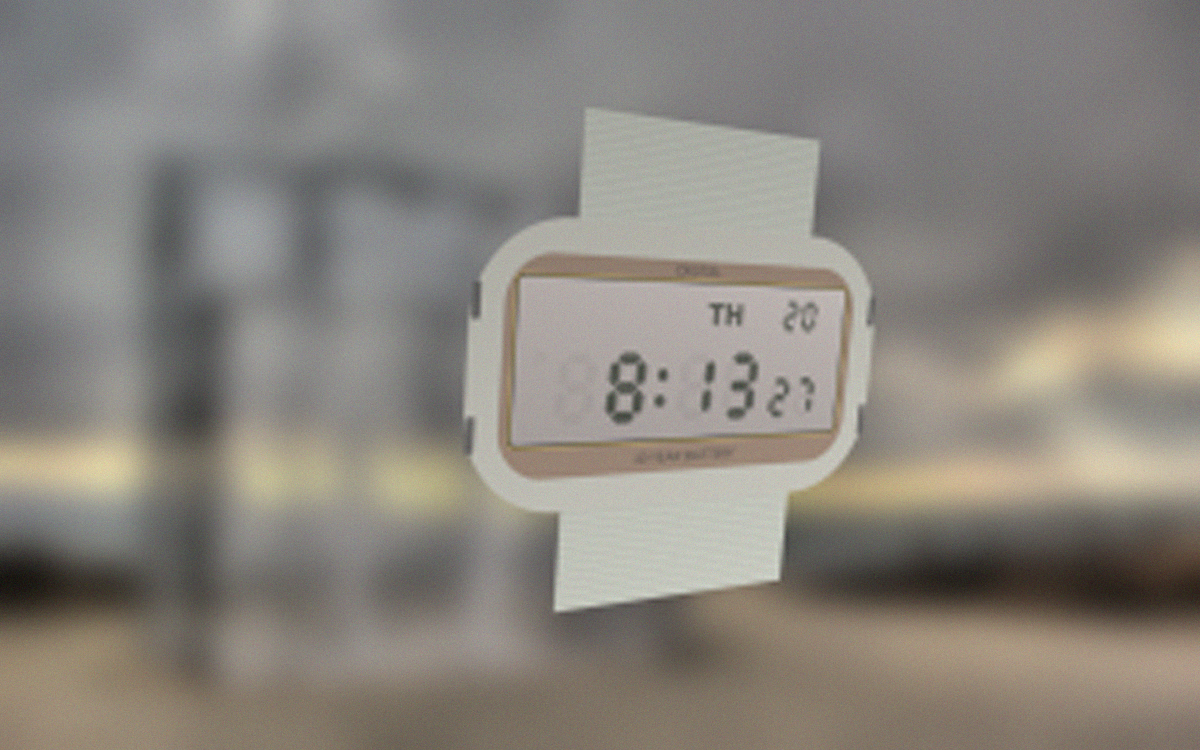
8.13.27
